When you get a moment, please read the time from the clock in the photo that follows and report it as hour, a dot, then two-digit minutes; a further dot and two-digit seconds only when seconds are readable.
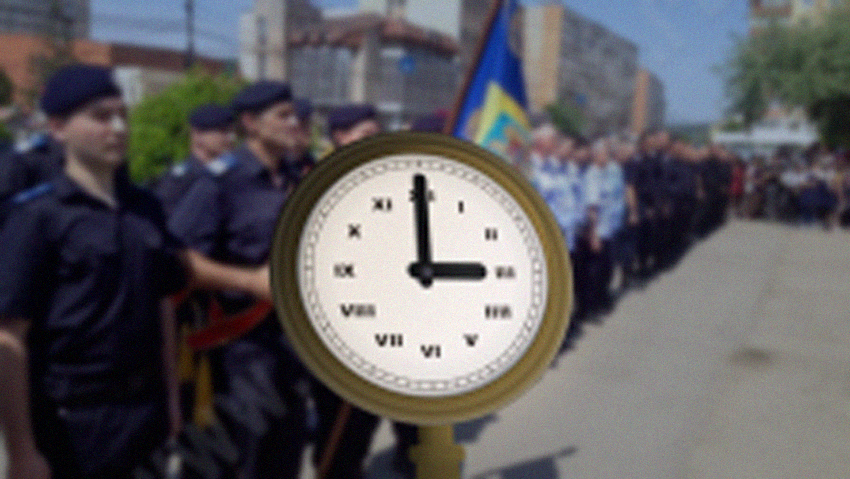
3.00
